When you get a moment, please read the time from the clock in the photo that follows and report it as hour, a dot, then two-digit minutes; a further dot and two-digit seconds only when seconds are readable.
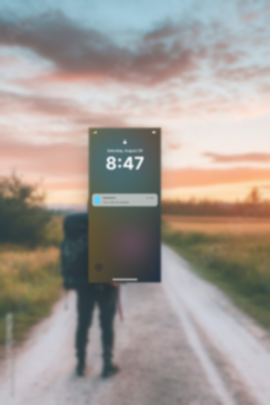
8.47
